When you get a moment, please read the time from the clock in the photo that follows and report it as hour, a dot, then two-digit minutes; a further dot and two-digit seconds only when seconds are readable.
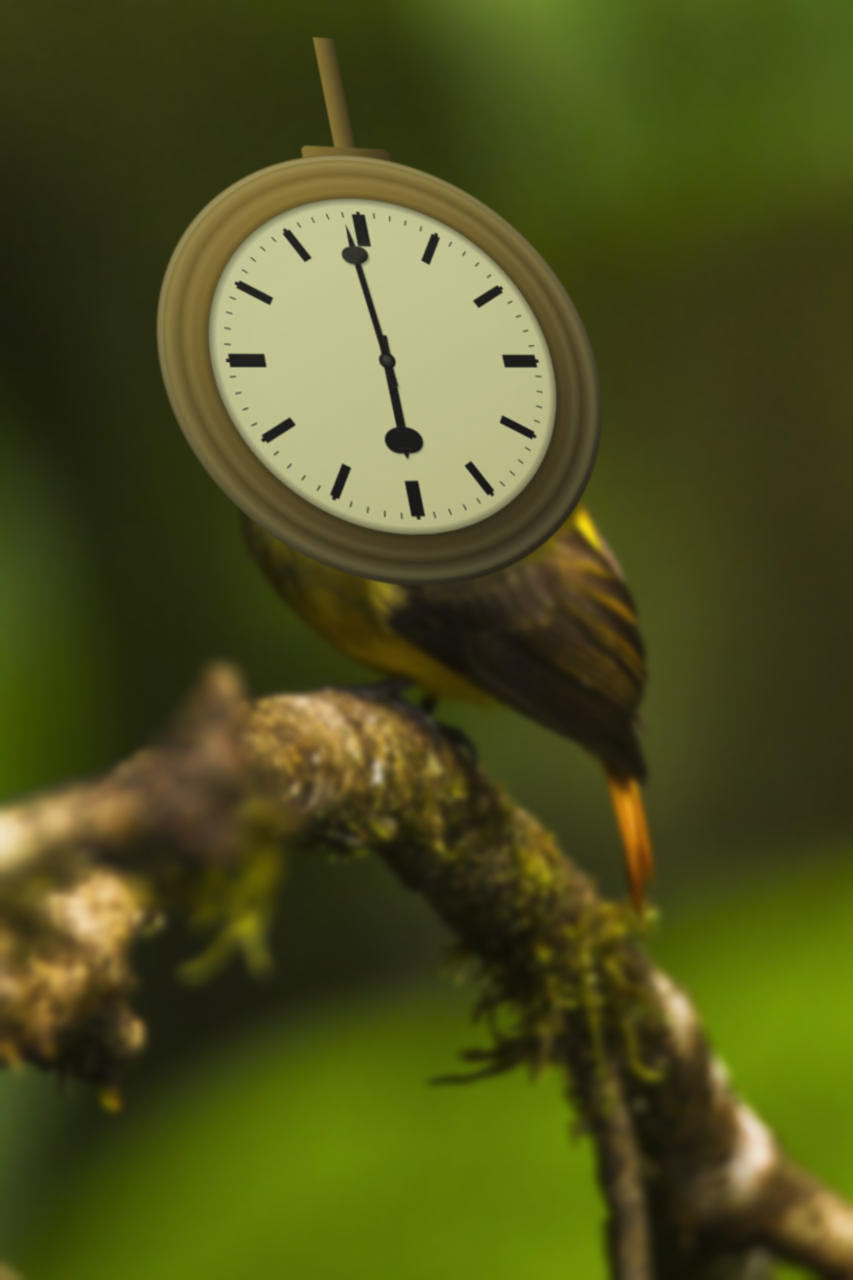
5.59
